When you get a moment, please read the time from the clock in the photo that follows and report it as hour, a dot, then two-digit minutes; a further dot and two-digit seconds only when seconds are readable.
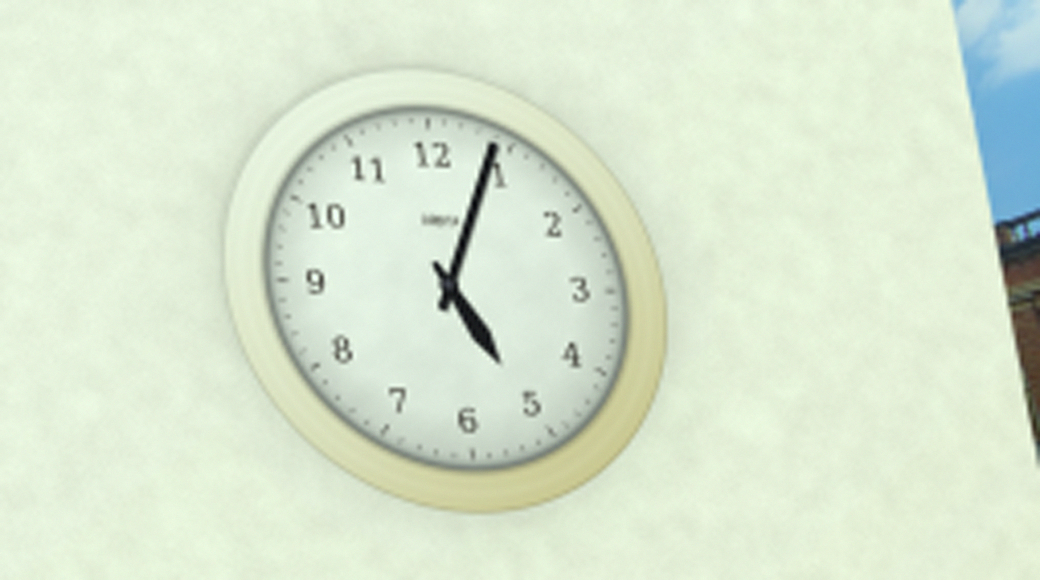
5.04
